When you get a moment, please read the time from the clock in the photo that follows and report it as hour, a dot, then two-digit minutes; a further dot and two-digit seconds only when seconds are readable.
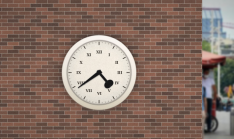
4.39
